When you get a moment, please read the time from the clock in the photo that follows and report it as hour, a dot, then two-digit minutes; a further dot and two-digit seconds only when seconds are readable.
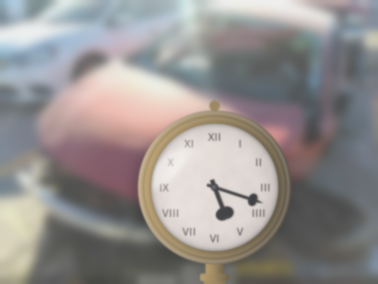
5.18
